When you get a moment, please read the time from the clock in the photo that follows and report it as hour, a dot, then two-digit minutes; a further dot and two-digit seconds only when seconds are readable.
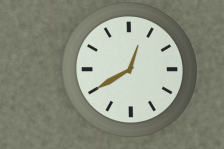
12.40
